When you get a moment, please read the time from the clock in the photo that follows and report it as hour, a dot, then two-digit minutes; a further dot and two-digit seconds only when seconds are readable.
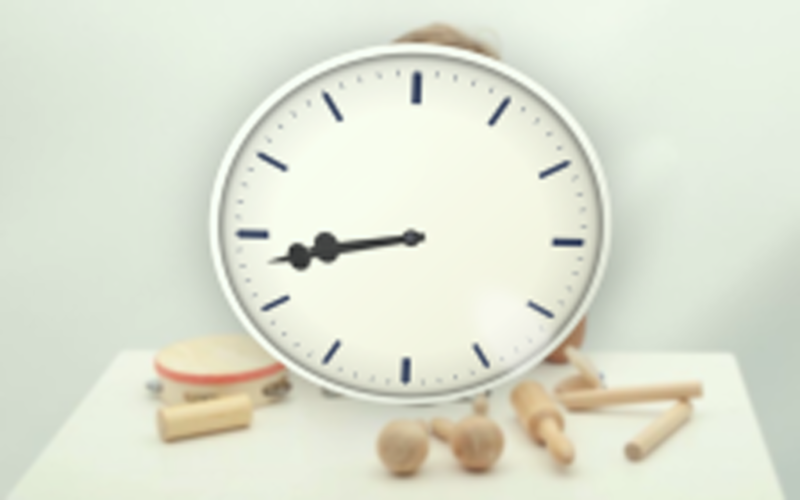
8.43
